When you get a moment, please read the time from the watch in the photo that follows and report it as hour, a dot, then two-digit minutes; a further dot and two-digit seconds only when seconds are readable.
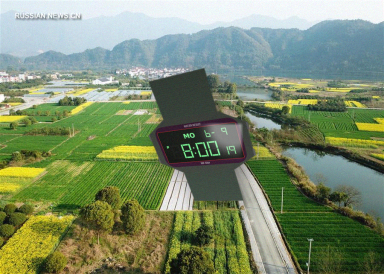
8.00.19
